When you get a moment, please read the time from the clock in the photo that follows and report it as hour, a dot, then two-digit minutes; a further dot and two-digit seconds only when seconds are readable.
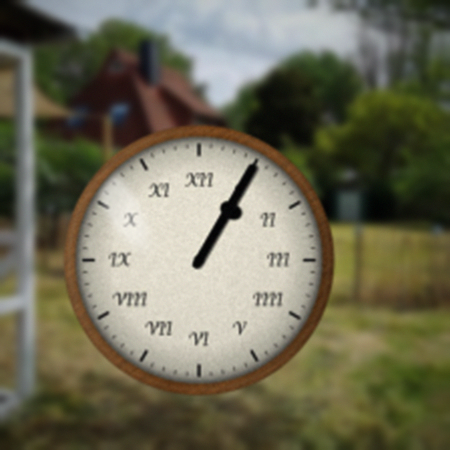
1.05
